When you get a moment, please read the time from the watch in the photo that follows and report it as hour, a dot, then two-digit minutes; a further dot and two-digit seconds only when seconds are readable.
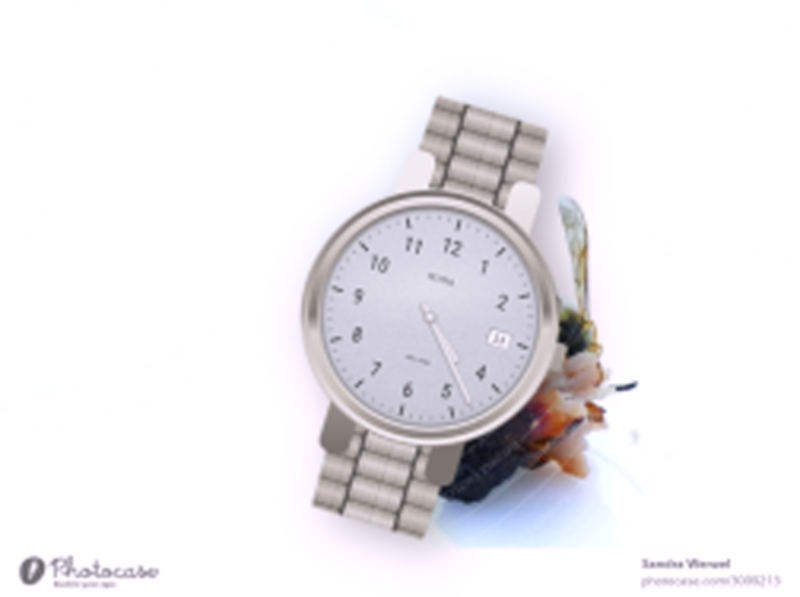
4.23
